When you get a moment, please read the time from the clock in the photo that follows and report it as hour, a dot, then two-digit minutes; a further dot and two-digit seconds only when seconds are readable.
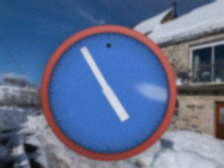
4.55
